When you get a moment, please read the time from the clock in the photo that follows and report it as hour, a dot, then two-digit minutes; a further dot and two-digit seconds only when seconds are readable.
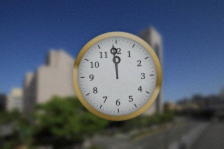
11.59
